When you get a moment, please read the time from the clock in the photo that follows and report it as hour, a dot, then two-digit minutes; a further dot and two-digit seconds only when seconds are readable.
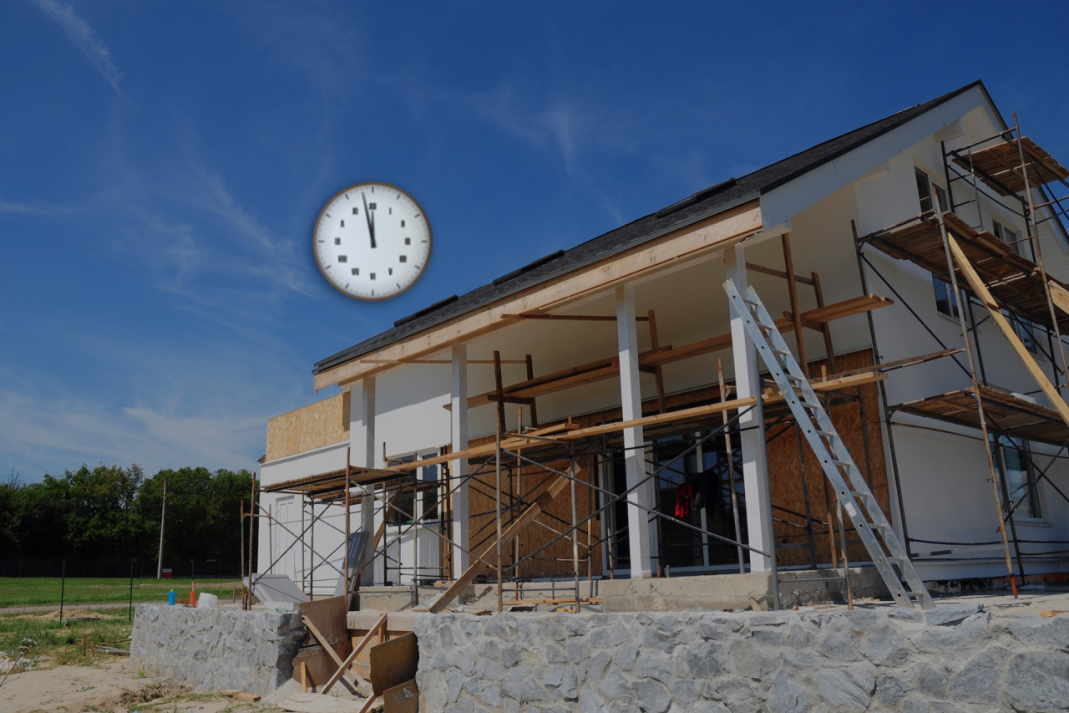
11.58
